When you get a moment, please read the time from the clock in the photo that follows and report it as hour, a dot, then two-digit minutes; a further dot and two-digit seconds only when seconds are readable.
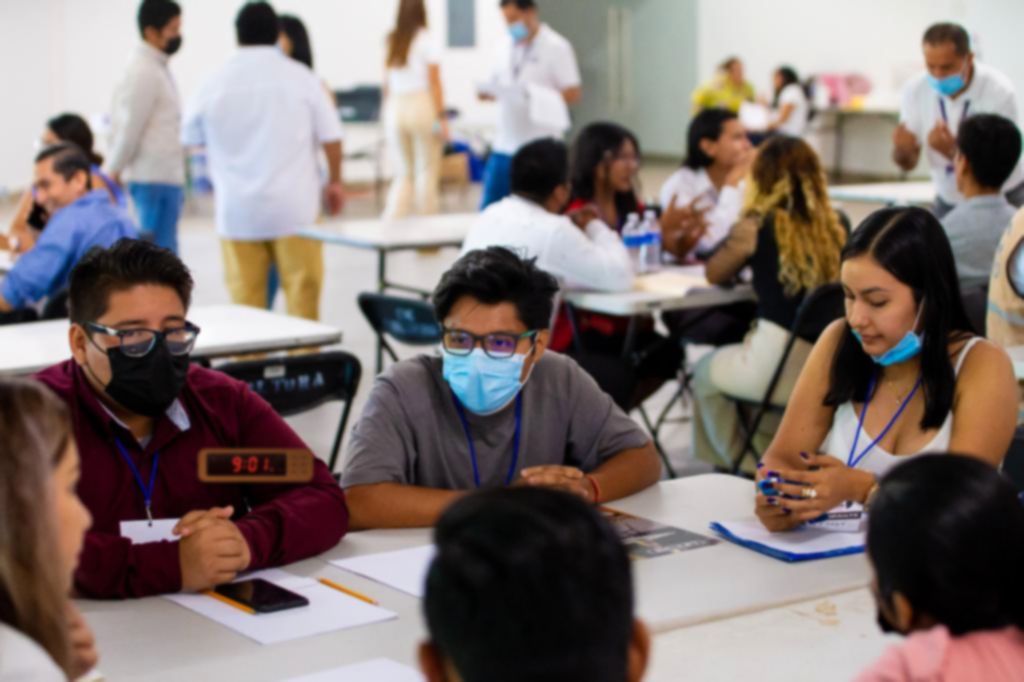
9.01
